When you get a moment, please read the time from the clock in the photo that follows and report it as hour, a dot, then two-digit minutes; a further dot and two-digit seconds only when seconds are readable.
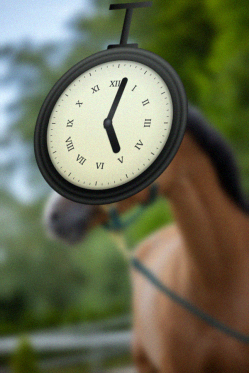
5.02
